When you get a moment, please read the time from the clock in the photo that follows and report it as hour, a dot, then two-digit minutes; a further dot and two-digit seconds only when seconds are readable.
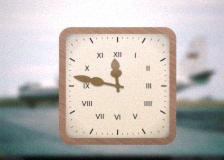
11.47
